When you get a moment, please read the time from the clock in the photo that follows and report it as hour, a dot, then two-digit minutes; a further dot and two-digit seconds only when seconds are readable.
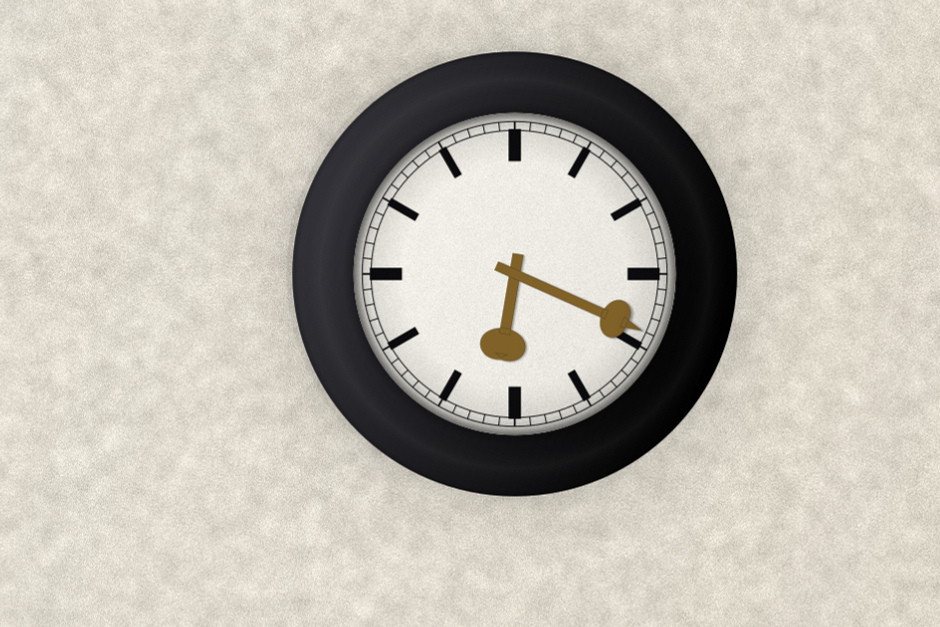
6.19
